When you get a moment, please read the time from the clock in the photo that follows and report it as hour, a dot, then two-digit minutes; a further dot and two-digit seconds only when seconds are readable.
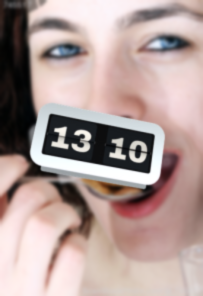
13.10
